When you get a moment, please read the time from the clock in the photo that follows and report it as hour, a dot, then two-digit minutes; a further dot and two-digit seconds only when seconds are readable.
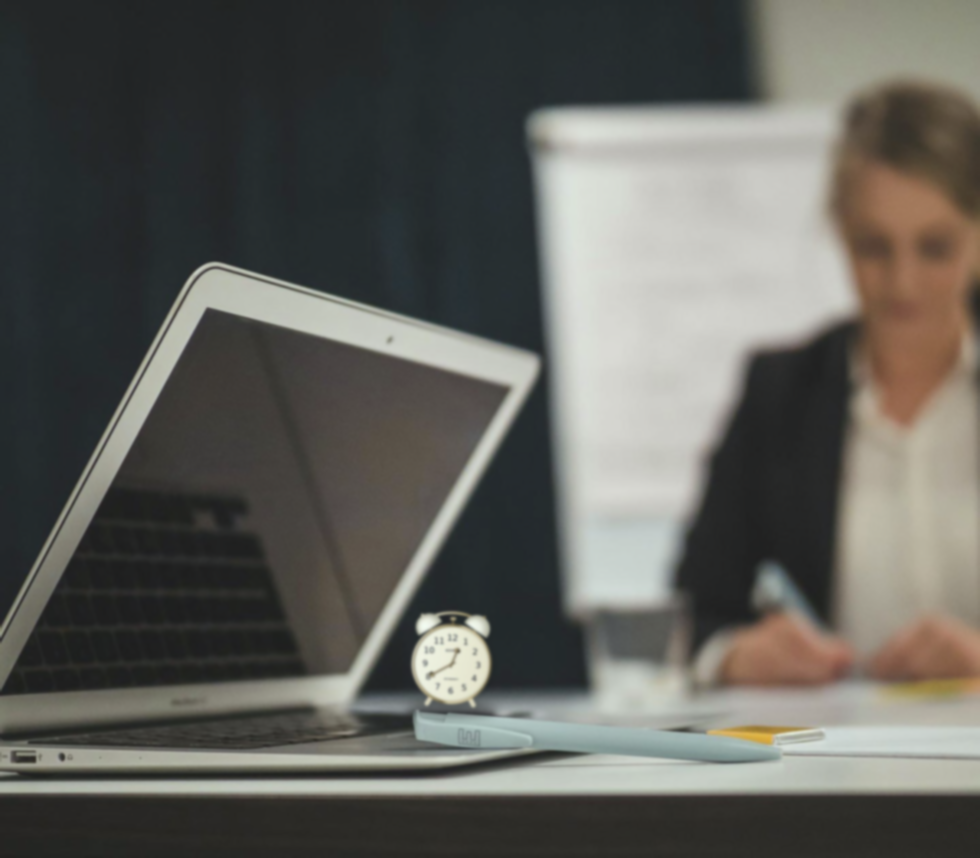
12.40
